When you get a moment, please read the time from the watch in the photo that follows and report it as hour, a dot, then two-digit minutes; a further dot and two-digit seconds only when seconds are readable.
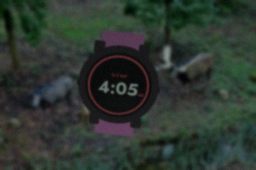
4.05
